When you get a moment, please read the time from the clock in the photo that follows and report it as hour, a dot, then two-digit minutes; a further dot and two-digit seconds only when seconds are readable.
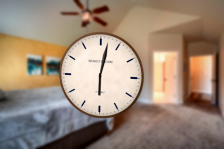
6.02
